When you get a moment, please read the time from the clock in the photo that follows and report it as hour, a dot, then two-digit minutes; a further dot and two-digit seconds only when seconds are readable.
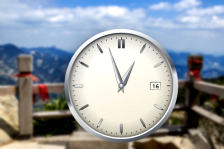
12.57
